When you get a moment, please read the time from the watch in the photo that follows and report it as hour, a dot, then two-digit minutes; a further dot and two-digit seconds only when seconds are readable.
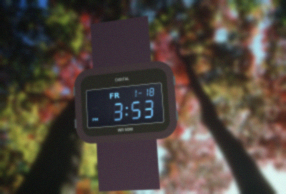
3.53
